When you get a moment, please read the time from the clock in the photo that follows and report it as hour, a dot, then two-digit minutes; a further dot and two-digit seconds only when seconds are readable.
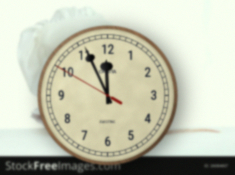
11.55.50
